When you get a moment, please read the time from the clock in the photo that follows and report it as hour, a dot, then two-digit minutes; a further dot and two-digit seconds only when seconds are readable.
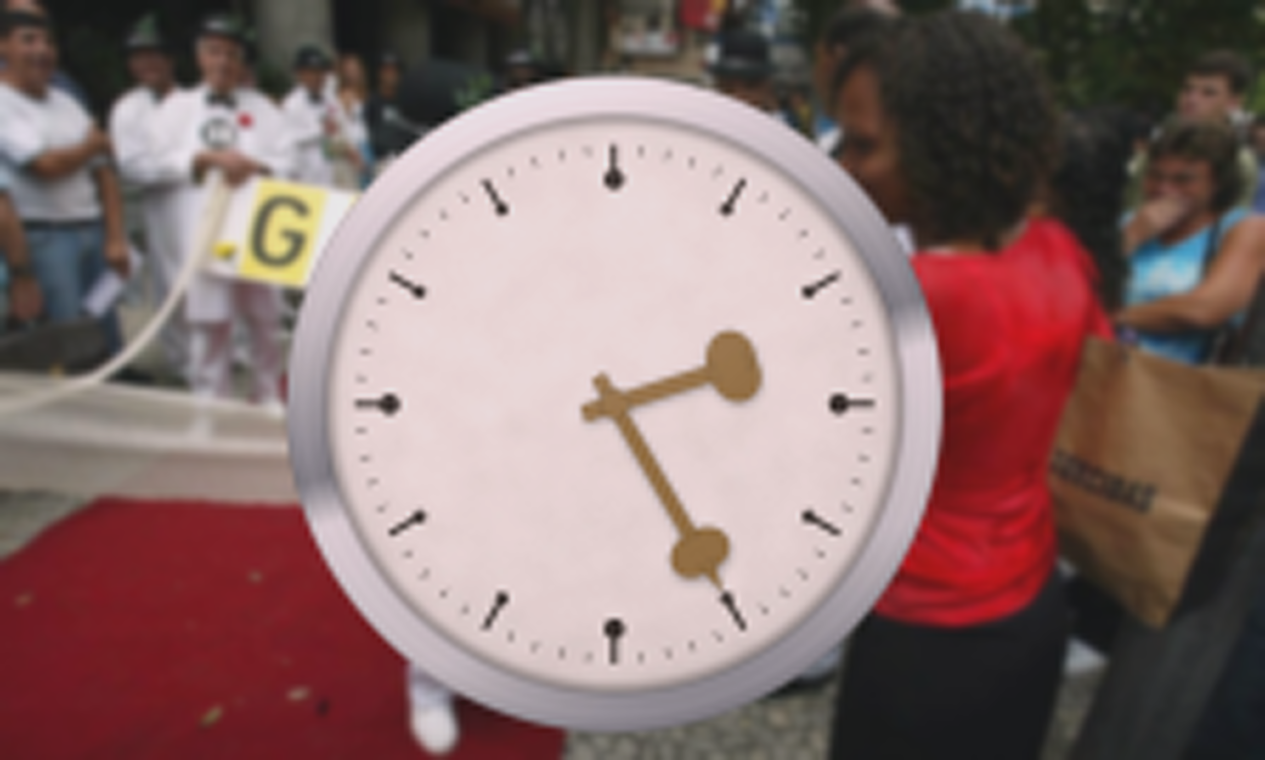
2.25
